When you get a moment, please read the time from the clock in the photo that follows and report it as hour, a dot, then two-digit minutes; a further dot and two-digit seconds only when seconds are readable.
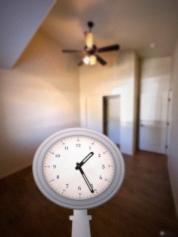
1.26
